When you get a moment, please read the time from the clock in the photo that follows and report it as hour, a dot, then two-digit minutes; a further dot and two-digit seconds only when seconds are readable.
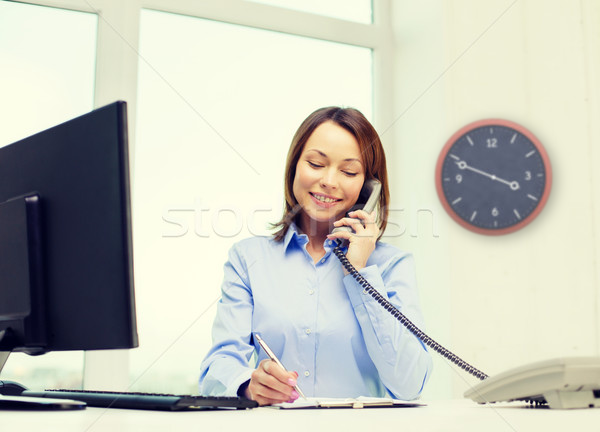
3.49
